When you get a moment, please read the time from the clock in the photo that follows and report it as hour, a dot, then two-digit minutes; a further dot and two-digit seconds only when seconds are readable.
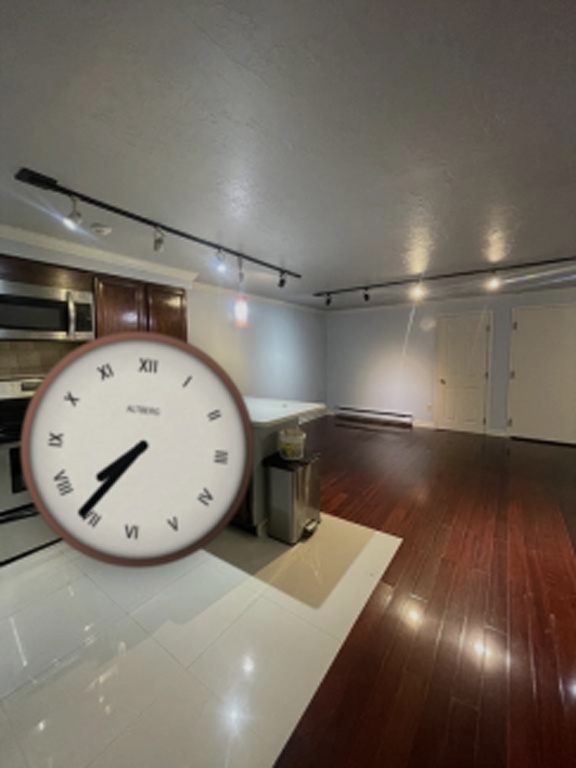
7.36
